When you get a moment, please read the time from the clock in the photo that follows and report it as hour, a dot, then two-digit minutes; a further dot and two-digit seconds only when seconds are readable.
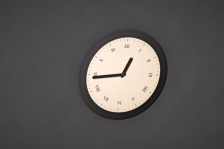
12.44
